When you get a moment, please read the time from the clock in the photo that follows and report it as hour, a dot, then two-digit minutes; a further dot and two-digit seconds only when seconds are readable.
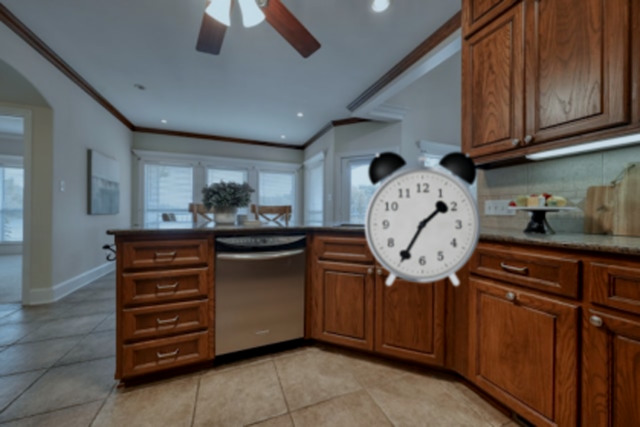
1.35
